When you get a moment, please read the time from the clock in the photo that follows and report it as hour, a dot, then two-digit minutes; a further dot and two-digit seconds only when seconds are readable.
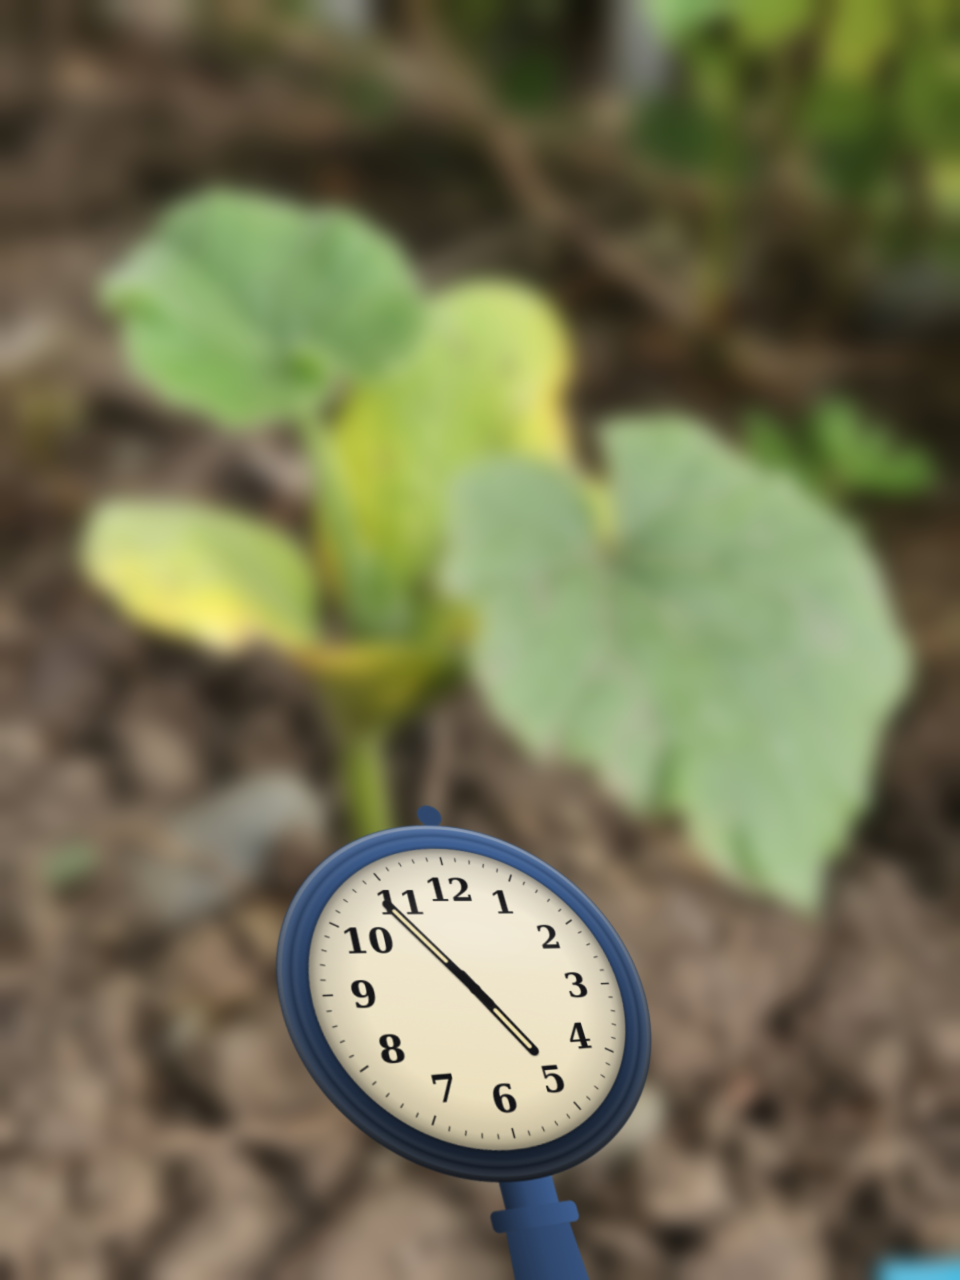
4.54
